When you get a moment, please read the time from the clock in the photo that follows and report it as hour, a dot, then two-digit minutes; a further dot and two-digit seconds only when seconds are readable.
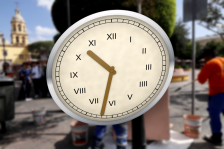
10.32
